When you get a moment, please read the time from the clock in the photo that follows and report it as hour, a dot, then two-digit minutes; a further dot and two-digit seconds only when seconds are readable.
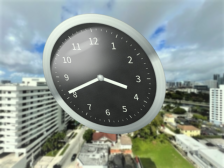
3.41
